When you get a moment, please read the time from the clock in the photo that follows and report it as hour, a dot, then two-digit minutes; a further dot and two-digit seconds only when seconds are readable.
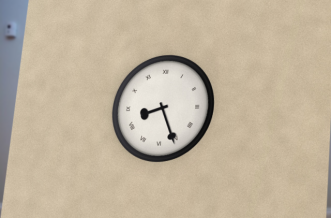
8.26
